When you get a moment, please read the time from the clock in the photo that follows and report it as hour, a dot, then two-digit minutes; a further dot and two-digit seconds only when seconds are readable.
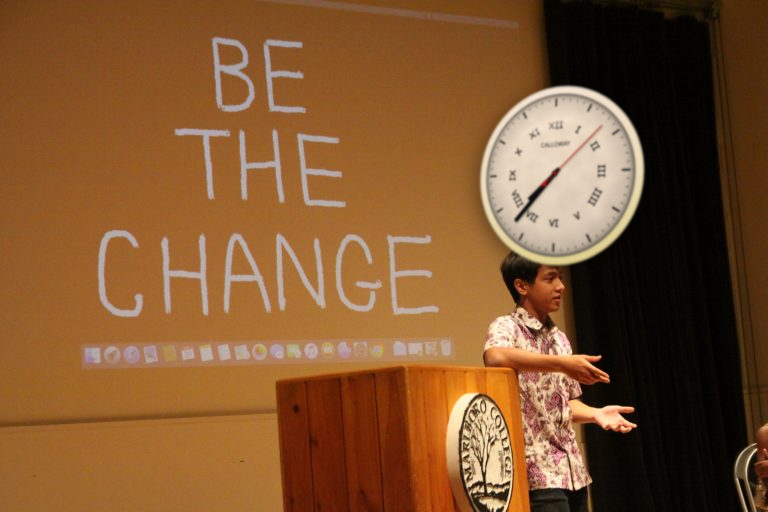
7.37.08
